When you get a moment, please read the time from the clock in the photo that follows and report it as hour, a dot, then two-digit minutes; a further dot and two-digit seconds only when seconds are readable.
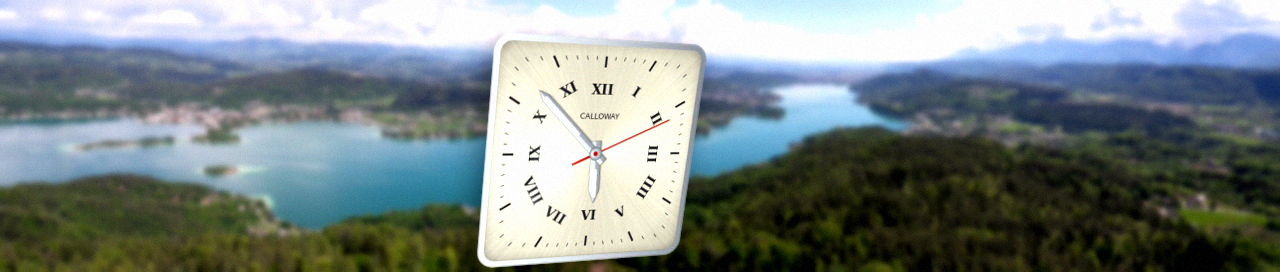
5.52.11
